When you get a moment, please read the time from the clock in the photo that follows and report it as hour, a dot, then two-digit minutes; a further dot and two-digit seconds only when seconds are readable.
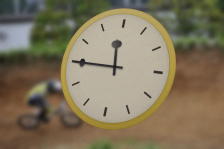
11.45
